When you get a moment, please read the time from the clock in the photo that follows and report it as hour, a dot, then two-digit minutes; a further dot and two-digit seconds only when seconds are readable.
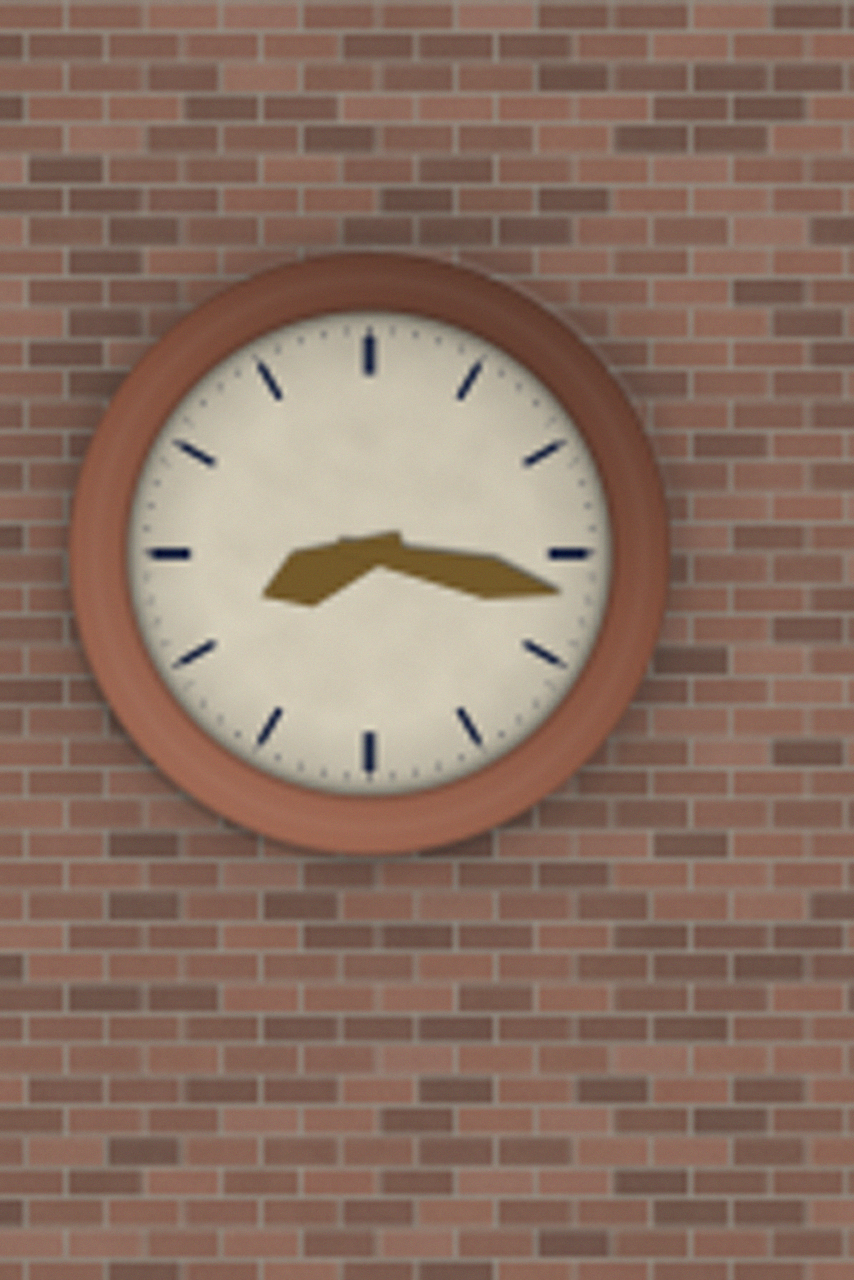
8.17
